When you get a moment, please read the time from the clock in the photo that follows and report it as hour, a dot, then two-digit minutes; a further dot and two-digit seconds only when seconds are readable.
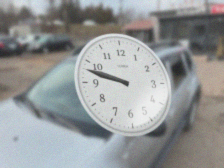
9.48
